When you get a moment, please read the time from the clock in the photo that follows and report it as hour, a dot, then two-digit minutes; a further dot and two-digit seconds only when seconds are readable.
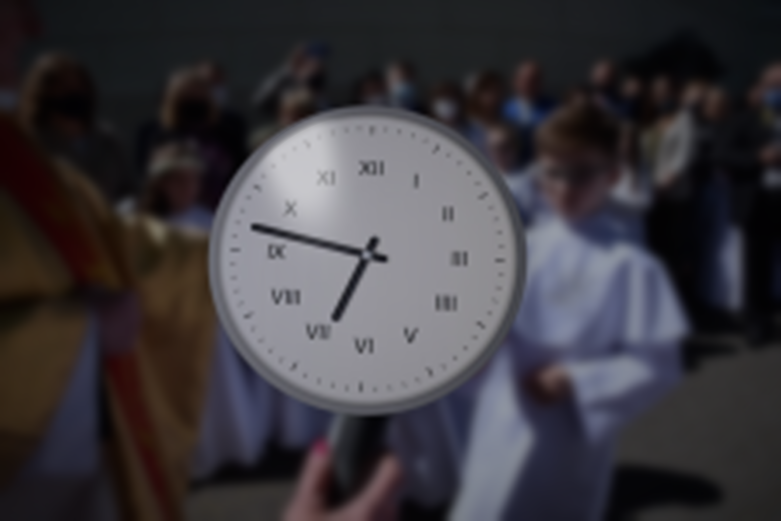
6.47
